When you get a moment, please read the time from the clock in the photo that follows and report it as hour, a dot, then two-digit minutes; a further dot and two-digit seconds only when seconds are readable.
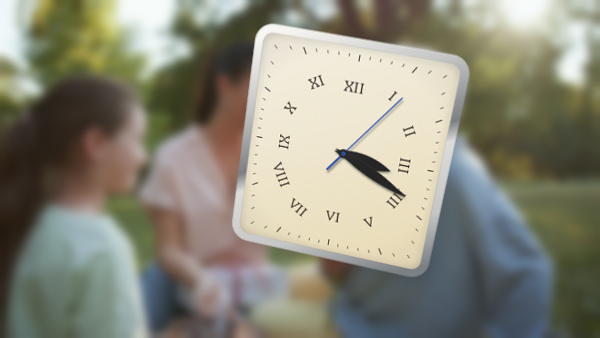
3.19.06
